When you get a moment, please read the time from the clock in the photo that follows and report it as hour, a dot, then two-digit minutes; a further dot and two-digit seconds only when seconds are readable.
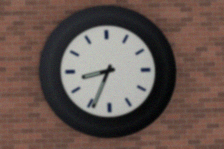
8.34
